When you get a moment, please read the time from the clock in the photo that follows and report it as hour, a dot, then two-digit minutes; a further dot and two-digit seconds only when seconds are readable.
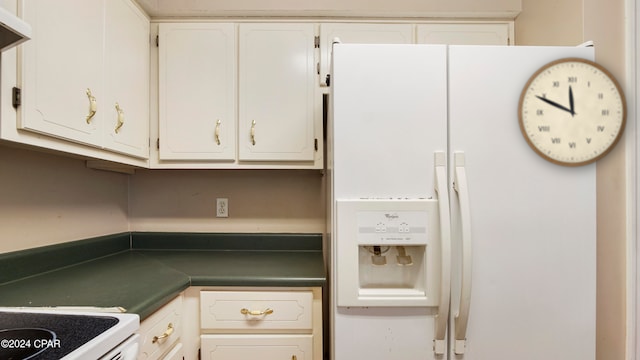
11.49
